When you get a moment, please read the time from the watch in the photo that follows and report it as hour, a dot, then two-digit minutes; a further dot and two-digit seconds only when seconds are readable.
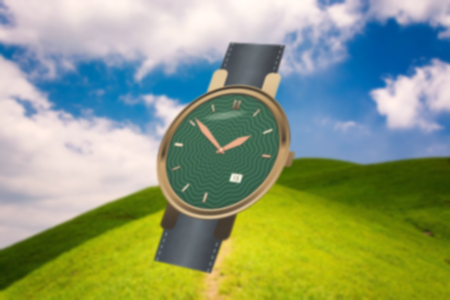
1.51
